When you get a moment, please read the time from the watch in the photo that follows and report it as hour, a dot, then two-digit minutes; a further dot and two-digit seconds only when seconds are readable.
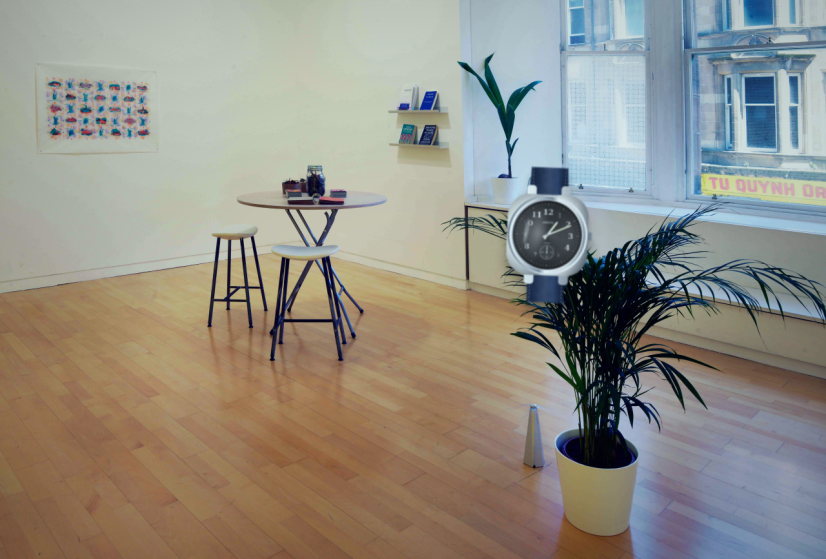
1.11
